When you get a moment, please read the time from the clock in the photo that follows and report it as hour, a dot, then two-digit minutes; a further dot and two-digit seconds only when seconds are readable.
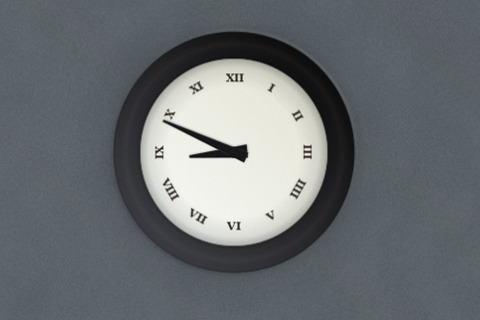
8.49
